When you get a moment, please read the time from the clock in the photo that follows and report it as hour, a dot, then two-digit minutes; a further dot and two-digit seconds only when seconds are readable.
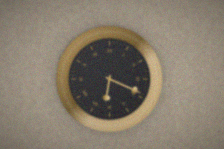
6.19
